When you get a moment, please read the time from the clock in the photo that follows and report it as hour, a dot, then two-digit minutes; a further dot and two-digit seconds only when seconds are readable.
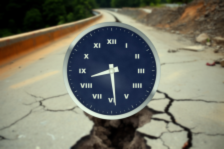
8.29
